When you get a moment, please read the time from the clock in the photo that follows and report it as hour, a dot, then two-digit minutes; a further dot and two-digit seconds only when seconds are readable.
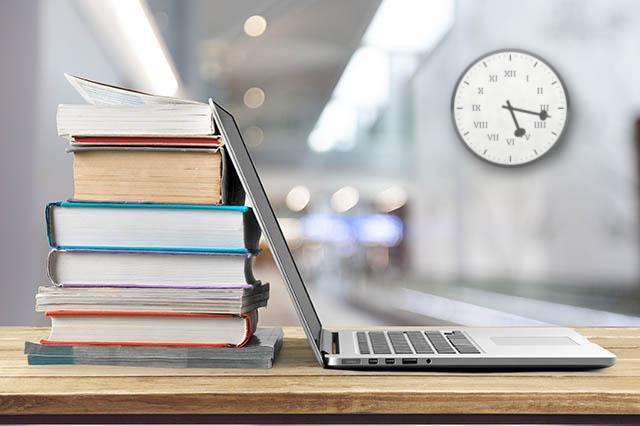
5.17
